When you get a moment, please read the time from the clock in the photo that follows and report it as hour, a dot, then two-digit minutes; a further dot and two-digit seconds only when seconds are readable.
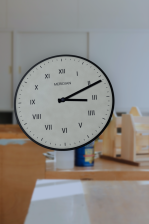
3.11
